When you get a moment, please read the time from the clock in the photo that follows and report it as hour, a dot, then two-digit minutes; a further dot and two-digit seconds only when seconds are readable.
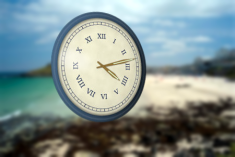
4.13
